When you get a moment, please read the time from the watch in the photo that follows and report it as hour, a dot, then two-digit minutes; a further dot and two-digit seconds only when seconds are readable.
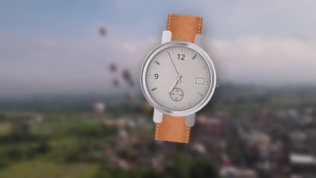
6.55
